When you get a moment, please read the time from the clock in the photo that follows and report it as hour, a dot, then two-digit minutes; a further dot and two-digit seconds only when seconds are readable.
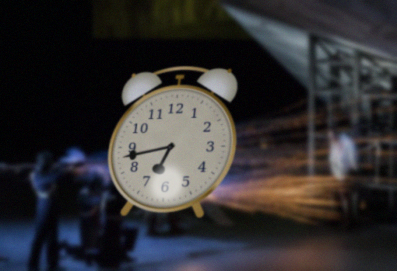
6.43
